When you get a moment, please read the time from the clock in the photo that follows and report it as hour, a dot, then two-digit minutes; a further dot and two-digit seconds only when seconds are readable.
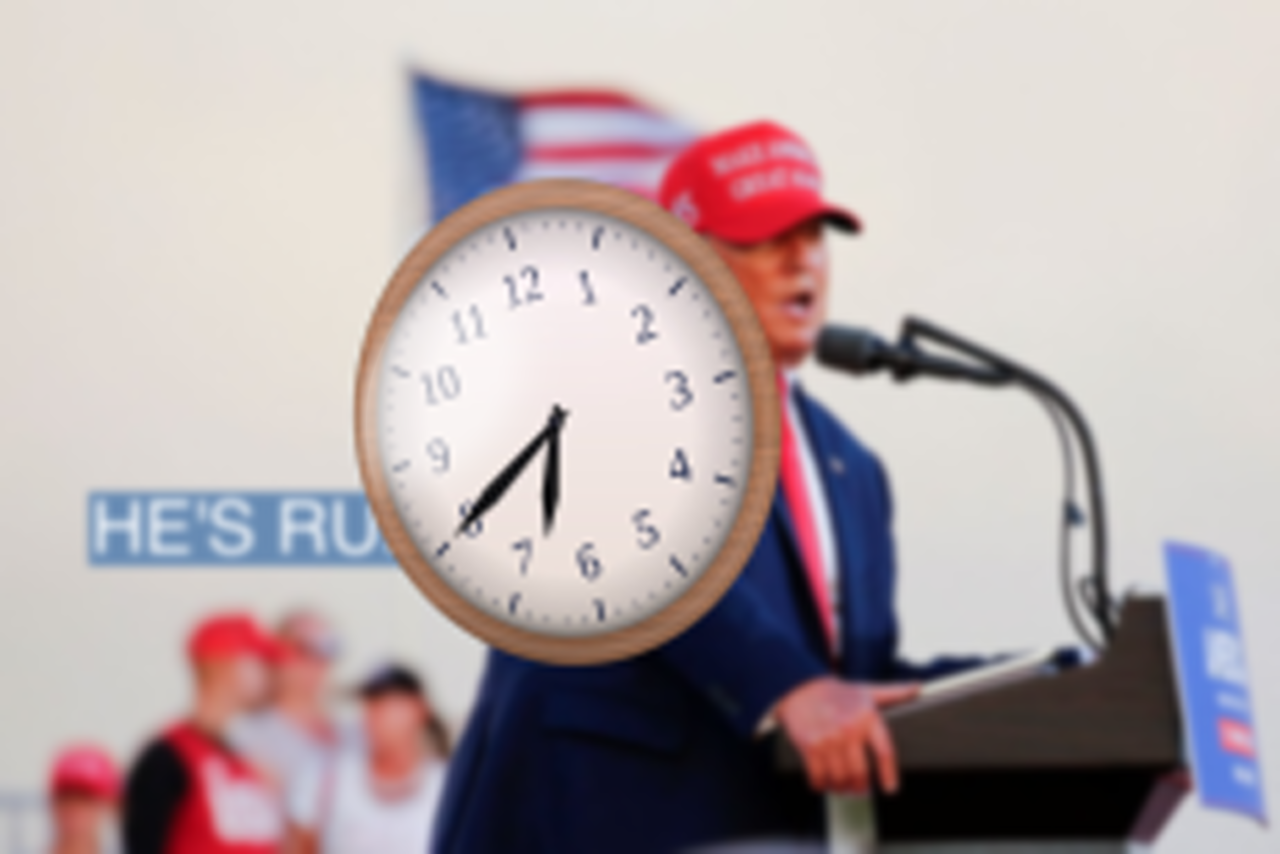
6.40
